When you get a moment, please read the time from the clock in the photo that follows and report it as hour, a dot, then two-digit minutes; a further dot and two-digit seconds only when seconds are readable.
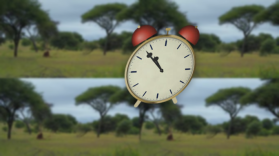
10.53
